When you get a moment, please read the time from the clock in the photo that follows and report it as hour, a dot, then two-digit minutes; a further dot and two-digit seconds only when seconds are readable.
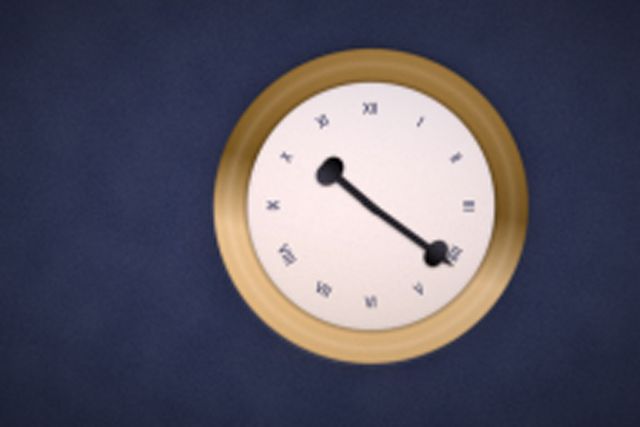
10.21
